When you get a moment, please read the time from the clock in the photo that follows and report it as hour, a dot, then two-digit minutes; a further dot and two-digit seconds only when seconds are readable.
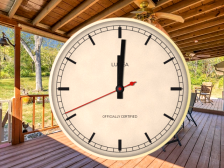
12.00.41
